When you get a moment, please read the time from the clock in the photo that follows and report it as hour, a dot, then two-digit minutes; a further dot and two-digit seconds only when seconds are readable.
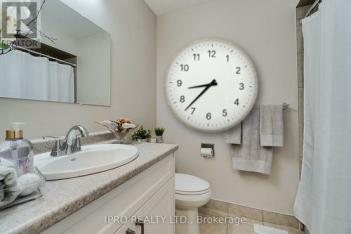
8.37
